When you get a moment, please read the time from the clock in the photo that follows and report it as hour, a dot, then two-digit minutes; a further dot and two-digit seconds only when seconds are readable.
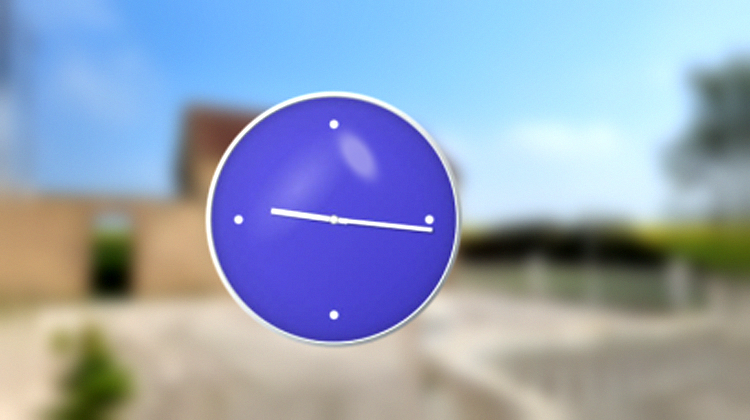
9.16
